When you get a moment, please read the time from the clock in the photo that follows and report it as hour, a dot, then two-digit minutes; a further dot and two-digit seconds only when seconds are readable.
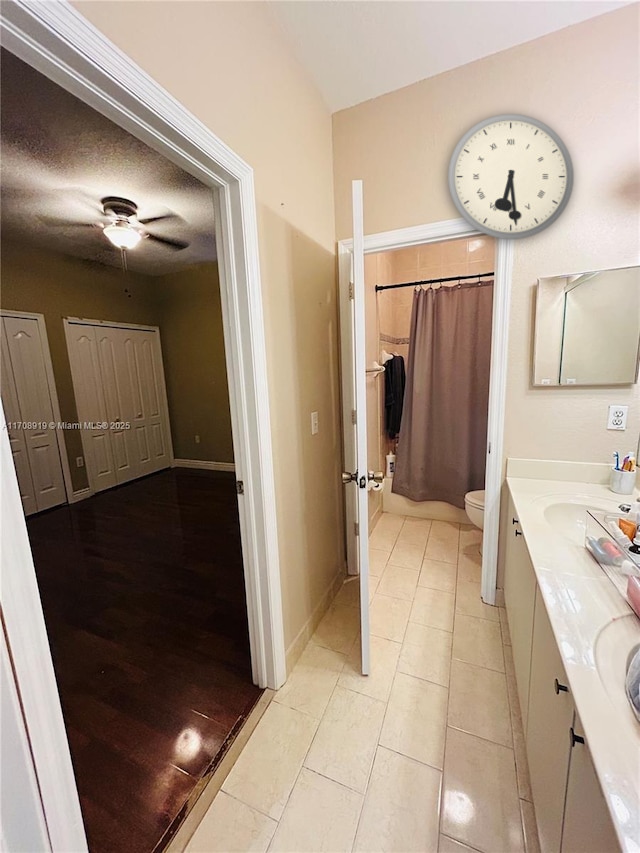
6.29
